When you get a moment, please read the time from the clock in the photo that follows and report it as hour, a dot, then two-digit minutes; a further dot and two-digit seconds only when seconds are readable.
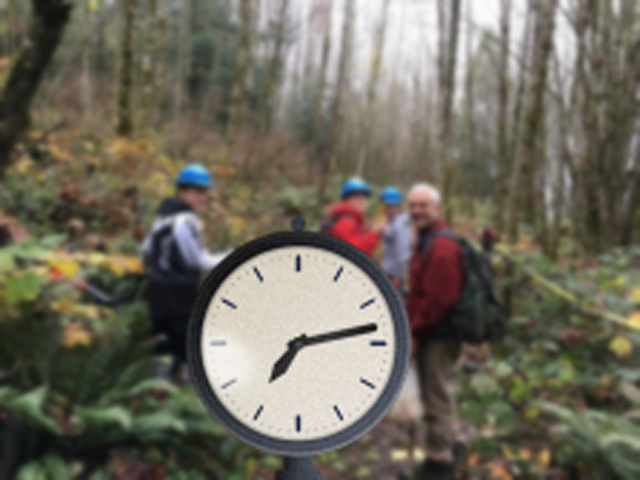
7.13
